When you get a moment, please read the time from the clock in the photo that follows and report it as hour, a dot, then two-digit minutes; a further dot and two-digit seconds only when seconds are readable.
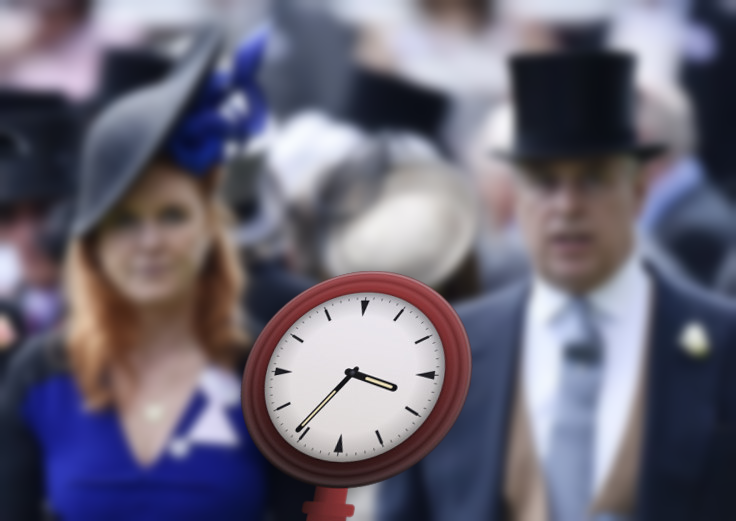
3.36
